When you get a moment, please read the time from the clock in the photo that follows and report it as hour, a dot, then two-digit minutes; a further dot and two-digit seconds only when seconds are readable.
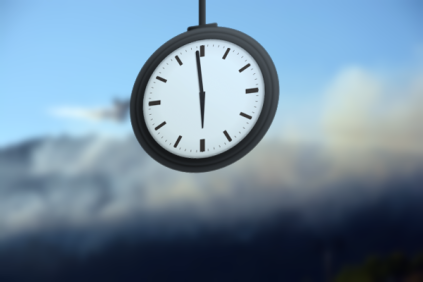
5.59
